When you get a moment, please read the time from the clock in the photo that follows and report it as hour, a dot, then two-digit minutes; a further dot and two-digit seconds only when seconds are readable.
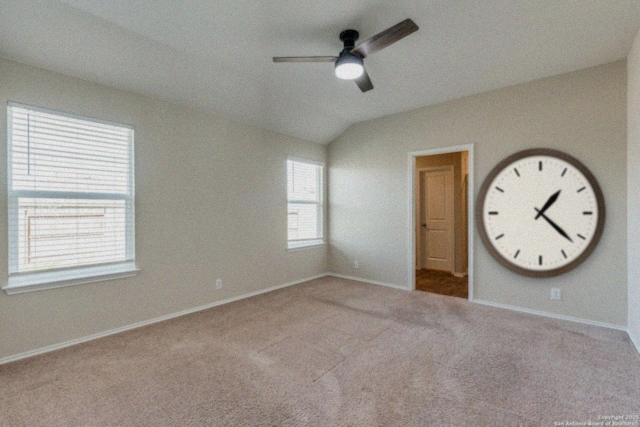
1.22
